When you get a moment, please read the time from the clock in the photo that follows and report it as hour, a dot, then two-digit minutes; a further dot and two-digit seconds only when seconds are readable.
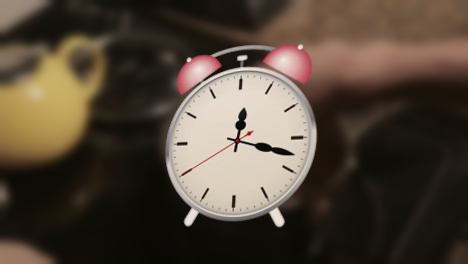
12.17.40
